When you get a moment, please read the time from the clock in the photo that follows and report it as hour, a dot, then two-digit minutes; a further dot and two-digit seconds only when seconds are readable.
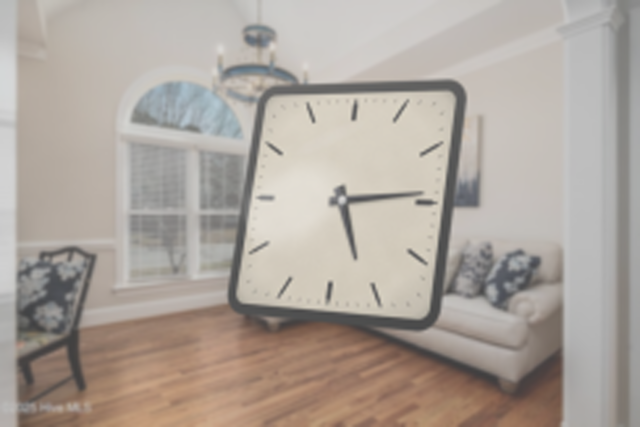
5.14
